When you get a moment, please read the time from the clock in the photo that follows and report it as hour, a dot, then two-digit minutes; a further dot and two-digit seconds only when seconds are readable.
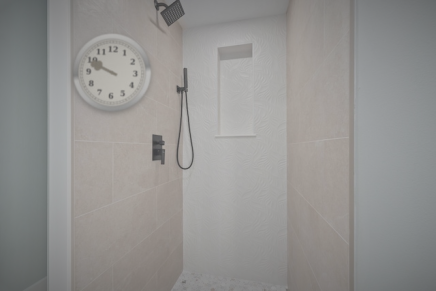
9.49
